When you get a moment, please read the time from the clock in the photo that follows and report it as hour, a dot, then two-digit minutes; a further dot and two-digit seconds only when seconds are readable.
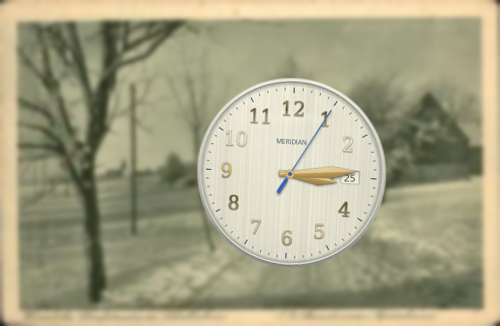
3.14.05
